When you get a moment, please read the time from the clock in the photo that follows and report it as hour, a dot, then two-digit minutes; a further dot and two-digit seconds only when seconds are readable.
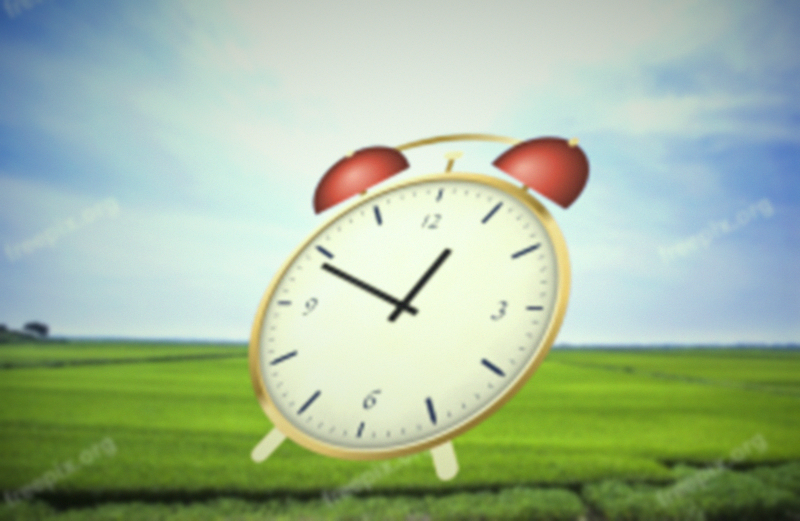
12.49
